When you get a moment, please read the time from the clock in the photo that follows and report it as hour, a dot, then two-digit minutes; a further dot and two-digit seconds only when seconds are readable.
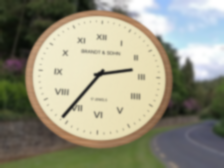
2.36
